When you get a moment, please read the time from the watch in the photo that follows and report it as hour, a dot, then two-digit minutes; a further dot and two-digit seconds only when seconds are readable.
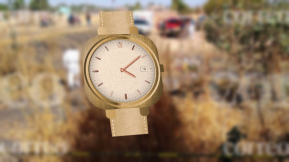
4.09
